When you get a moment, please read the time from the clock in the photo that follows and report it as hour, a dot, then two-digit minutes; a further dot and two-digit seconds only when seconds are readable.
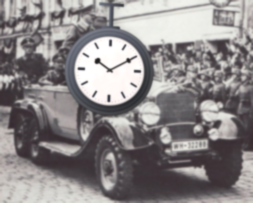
10.10
